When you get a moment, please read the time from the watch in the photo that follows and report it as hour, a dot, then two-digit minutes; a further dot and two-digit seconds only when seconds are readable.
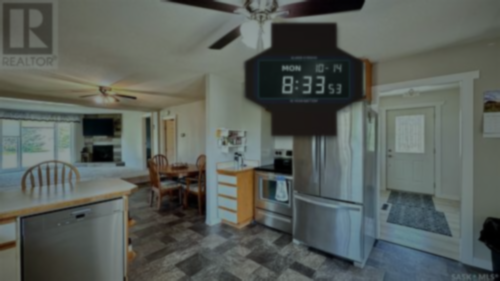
8.33
